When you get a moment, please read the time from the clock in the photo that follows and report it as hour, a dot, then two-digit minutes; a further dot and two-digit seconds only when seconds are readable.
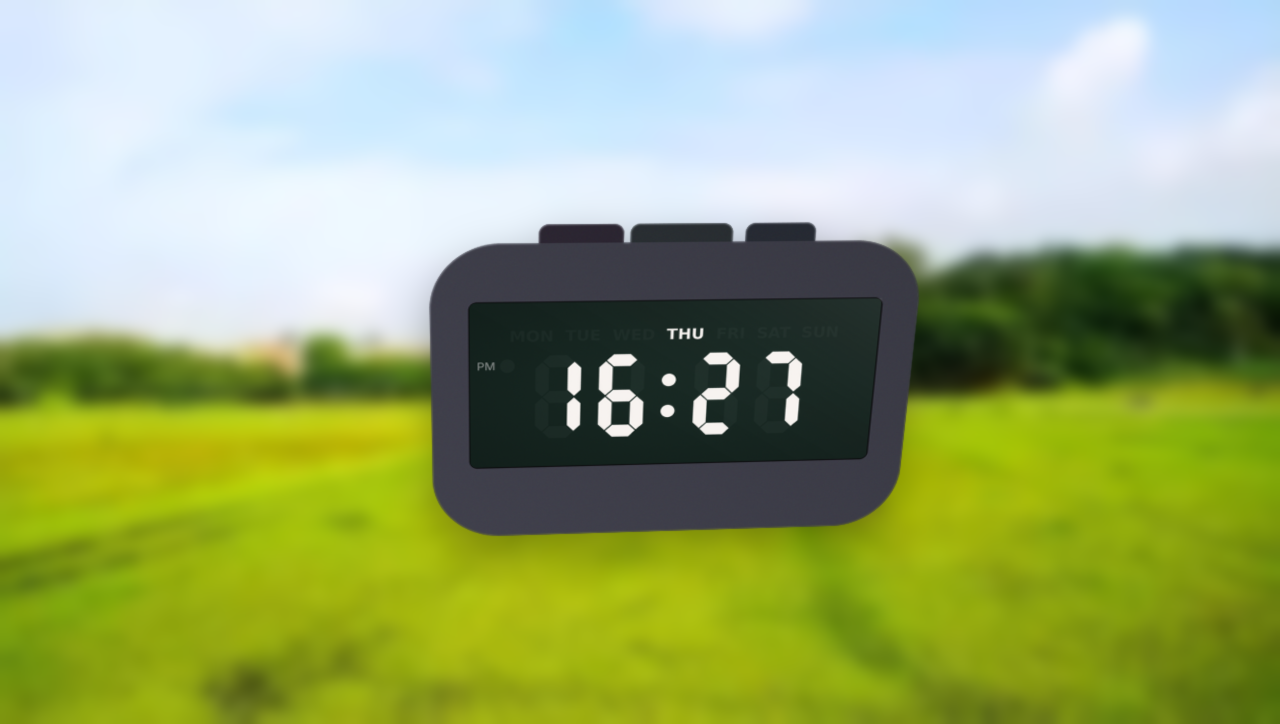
16.27
